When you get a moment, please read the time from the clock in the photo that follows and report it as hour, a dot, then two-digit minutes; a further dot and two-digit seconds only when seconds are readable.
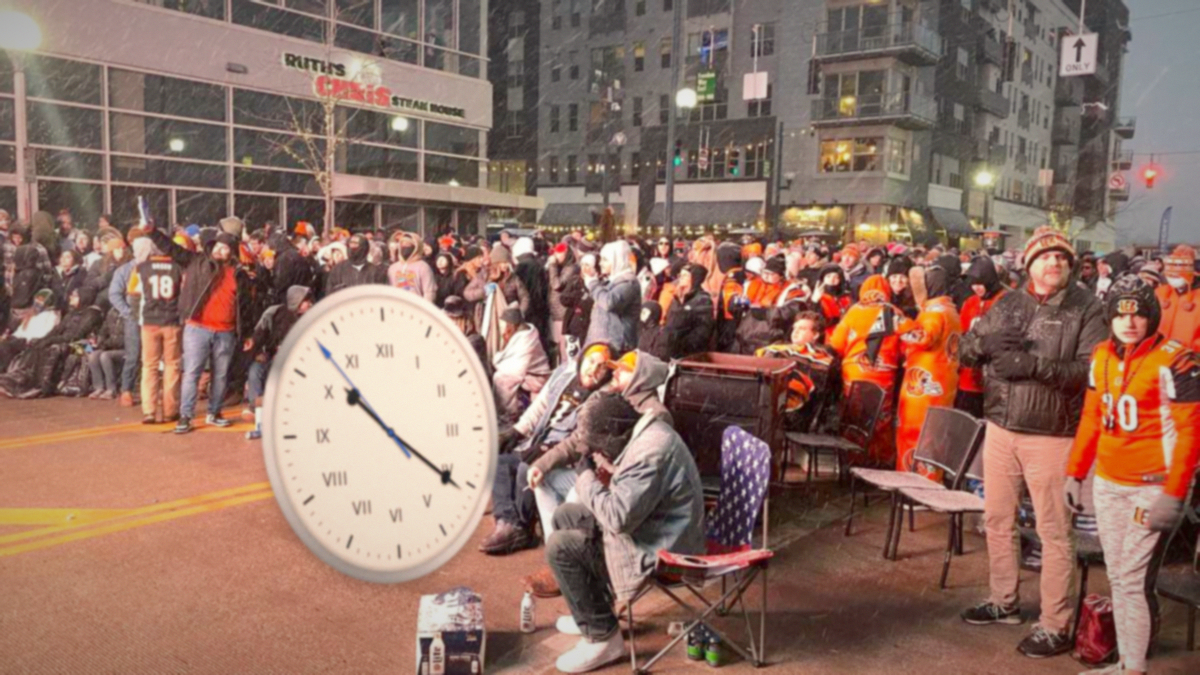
10.20.53
